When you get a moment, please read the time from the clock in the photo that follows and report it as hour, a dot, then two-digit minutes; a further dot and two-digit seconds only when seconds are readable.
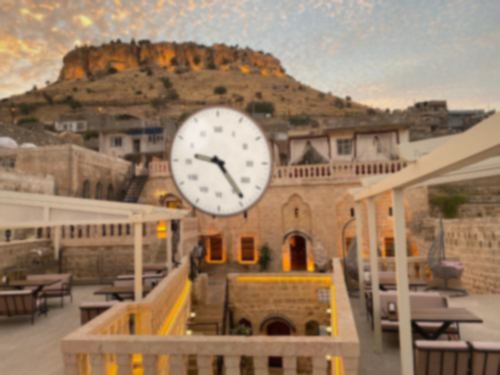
9.24
